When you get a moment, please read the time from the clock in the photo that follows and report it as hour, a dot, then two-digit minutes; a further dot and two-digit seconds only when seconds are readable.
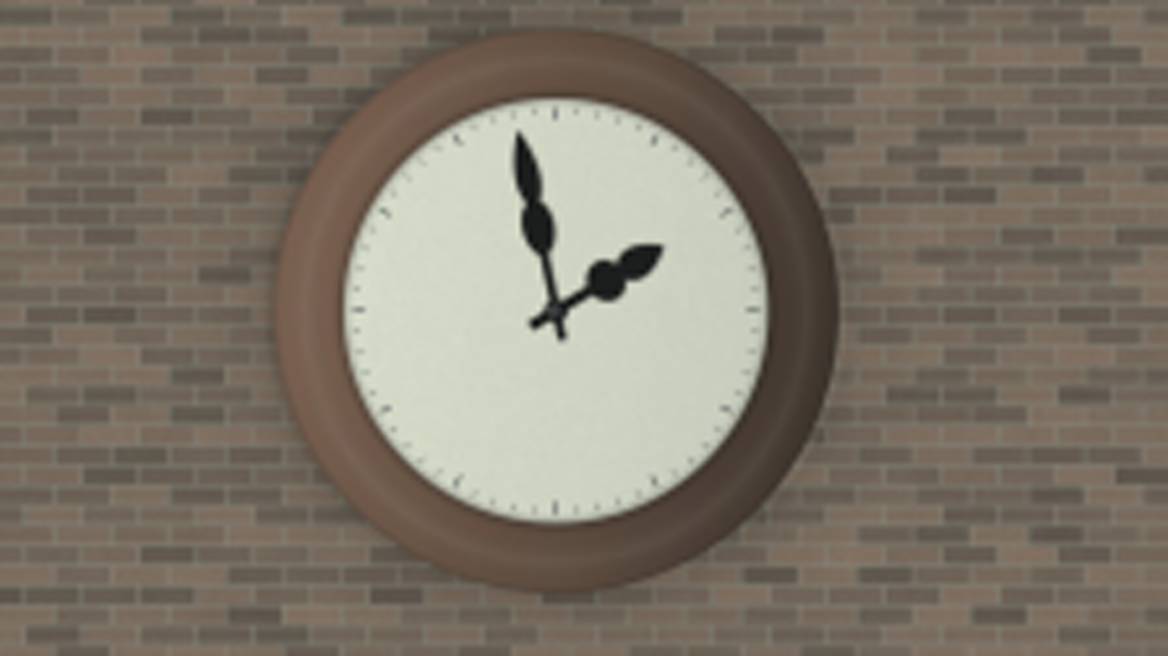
1.58
